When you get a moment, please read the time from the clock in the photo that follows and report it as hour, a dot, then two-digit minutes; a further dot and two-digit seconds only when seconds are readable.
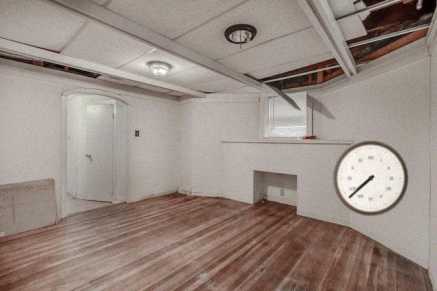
7.38
